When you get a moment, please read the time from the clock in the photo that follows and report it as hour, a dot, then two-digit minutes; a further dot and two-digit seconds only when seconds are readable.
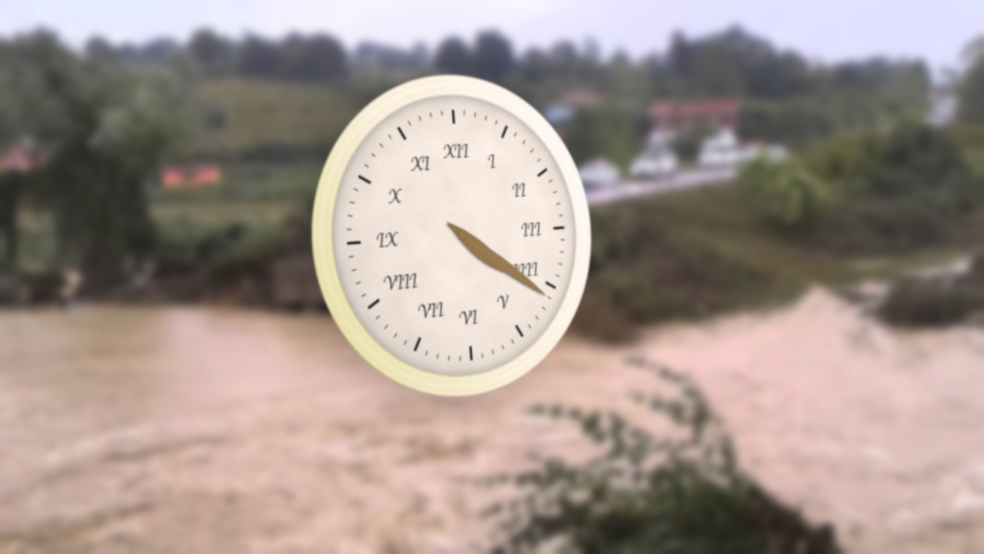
4.21
